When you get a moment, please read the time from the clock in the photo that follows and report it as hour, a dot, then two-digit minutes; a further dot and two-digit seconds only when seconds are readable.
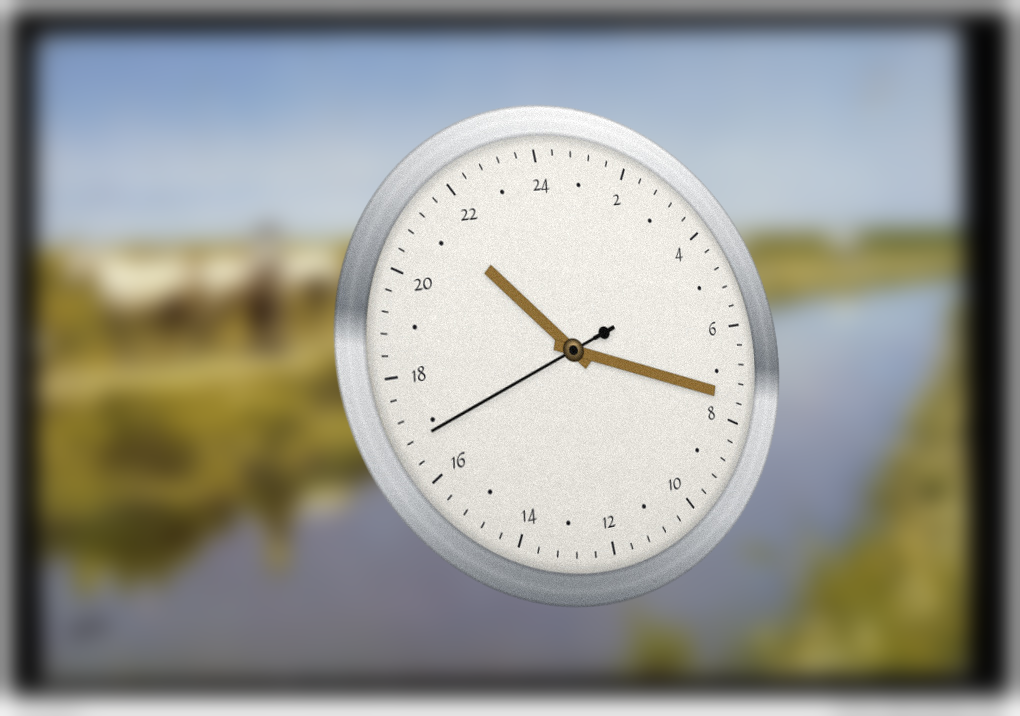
21.18.42
